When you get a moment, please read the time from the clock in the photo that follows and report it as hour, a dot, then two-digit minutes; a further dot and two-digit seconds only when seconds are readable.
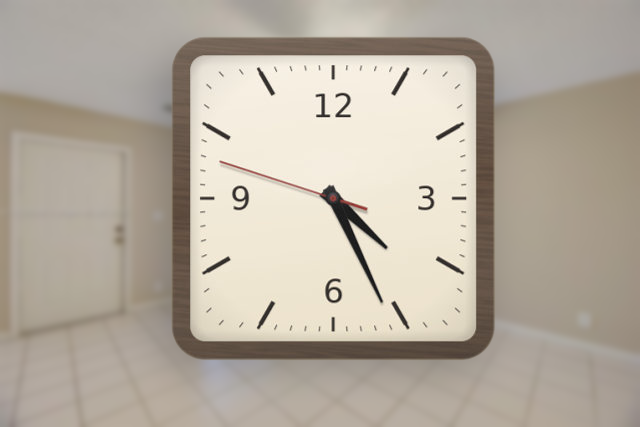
4.25.48
